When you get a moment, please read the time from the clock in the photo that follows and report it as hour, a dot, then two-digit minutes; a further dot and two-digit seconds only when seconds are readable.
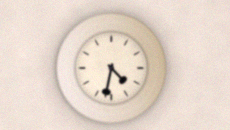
4.32
